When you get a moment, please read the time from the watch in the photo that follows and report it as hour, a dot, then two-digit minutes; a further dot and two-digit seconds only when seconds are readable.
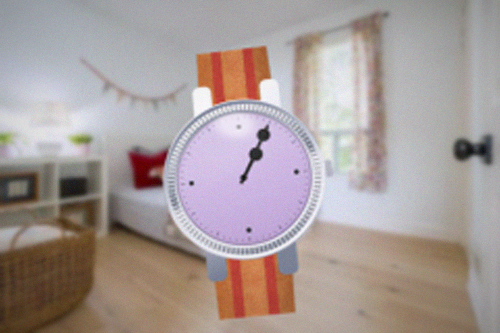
1.05
